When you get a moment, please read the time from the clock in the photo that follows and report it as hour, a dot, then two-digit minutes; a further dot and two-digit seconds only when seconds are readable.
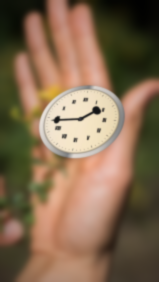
1.44
